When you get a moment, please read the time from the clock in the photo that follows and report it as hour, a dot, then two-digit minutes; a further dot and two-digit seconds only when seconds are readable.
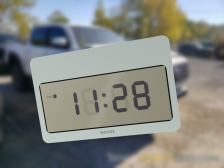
11.28
